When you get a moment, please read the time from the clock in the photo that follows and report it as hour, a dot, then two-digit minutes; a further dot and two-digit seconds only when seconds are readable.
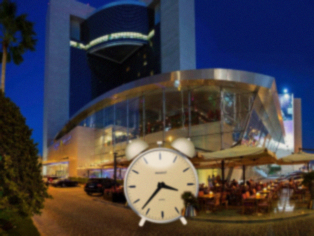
3.37
